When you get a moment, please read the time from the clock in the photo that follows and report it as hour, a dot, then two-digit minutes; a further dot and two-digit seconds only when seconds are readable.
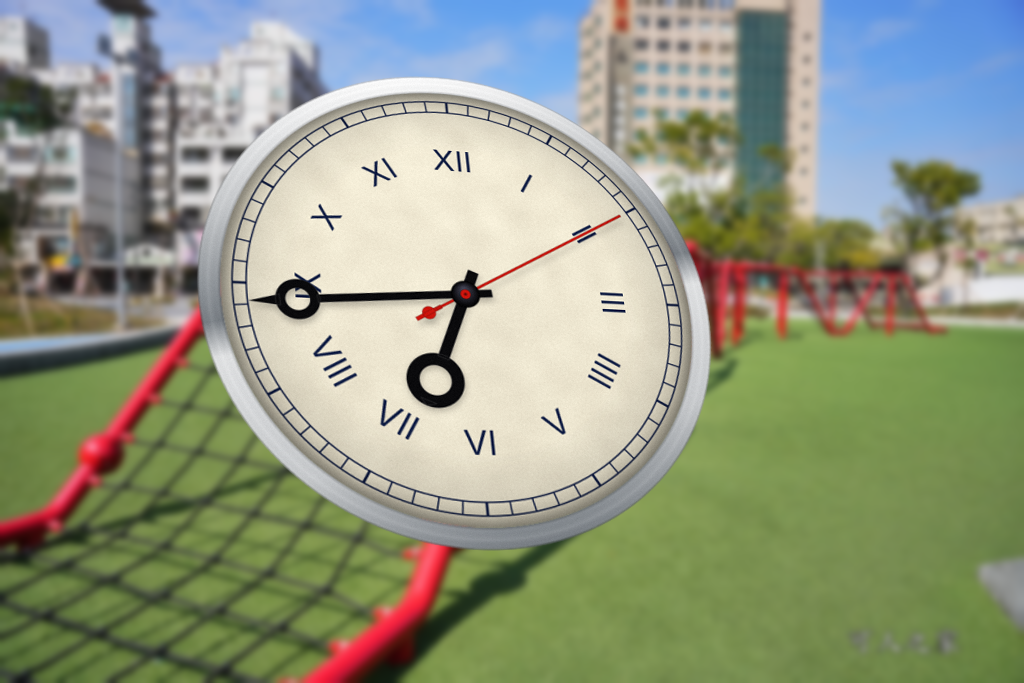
6.44.10
